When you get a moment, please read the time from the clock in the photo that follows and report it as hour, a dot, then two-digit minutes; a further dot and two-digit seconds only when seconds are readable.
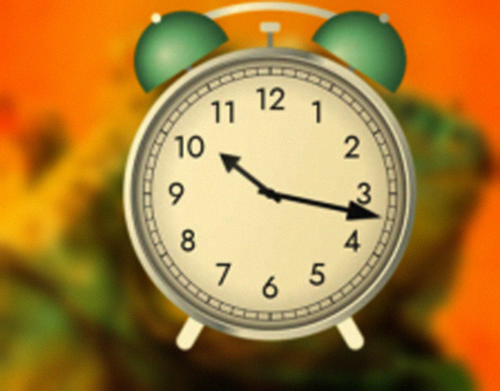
10.17
